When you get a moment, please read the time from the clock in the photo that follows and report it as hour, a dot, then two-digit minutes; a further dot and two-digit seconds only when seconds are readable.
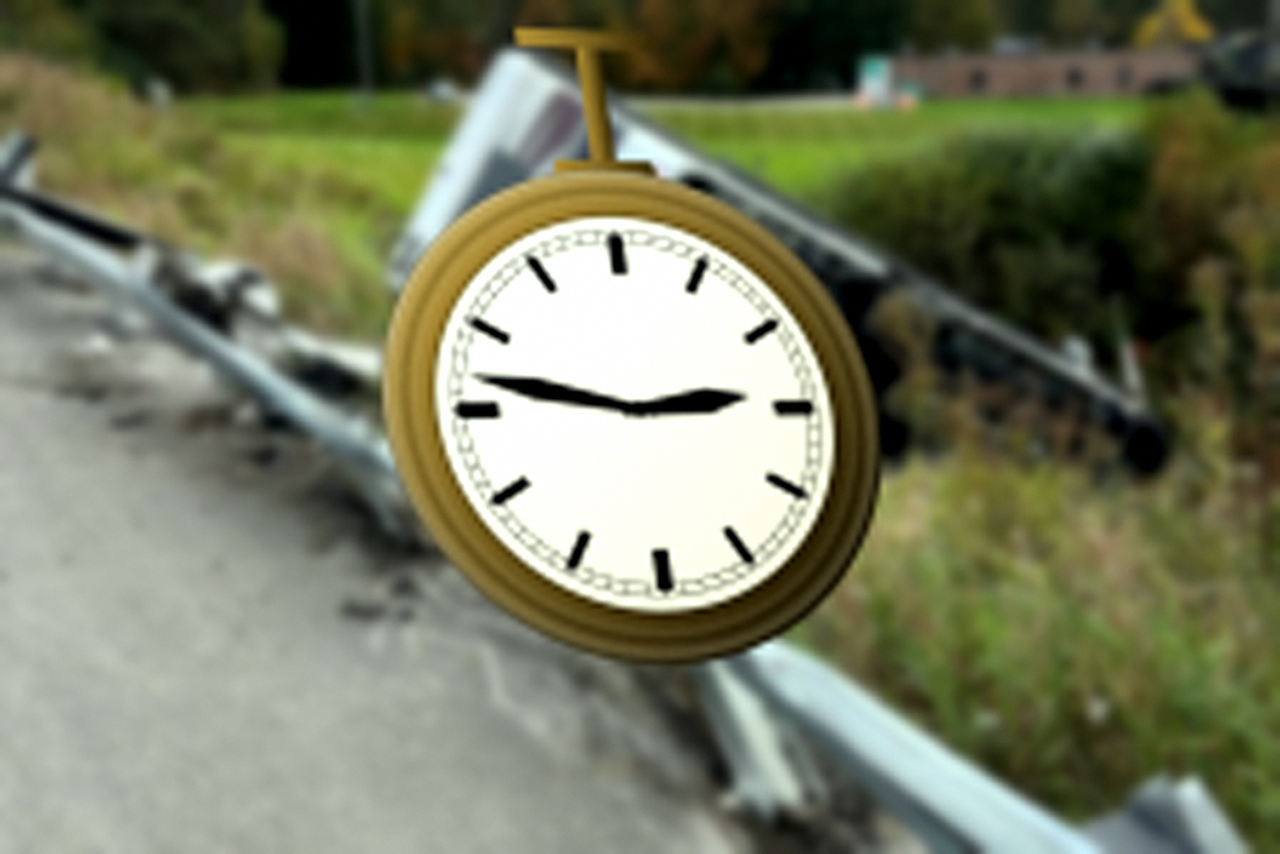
2.47
